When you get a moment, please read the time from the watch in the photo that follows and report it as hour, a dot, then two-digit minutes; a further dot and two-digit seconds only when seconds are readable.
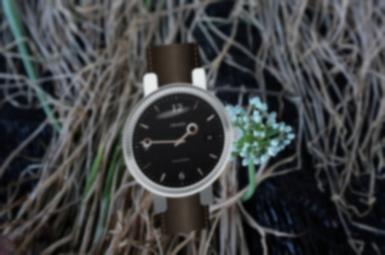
1.46
